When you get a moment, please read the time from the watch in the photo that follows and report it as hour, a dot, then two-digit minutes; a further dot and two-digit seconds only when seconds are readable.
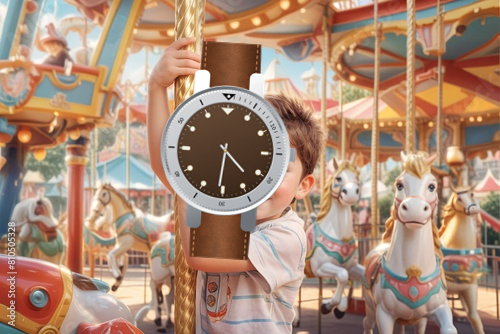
4.31
